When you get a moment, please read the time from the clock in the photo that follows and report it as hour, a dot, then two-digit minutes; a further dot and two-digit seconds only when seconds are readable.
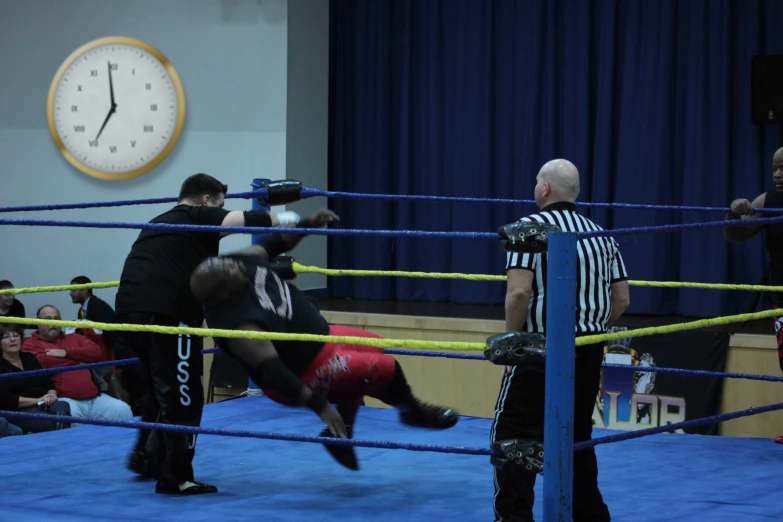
6.59
